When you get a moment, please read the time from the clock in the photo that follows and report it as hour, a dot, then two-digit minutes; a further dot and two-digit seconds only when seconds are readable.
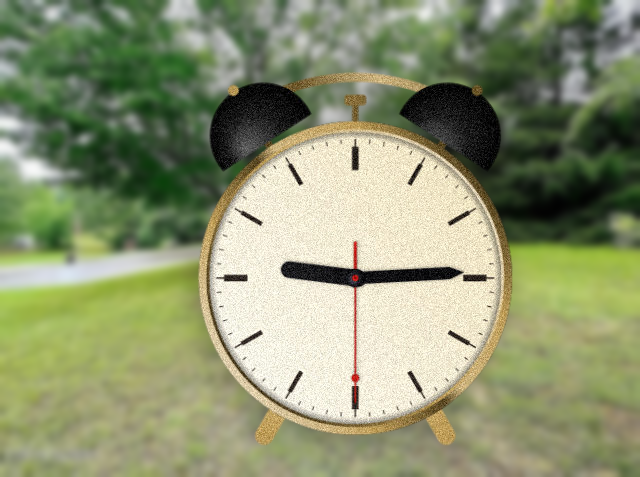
9.14.30
